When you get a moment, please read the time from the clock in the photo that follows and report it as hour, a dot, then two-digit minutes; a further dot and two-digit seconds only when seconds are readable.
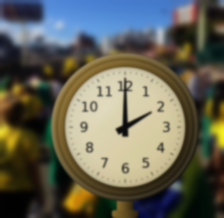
2.00
